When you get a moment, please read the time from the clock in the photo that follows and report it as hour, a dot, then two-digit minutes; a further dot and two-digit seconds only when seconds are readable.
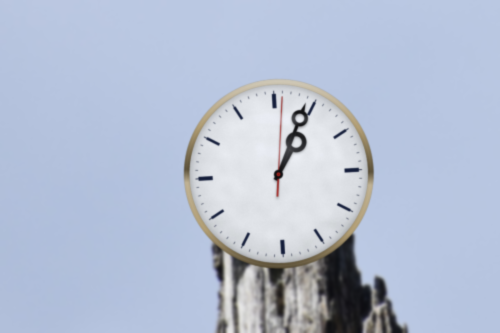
1.04.01
